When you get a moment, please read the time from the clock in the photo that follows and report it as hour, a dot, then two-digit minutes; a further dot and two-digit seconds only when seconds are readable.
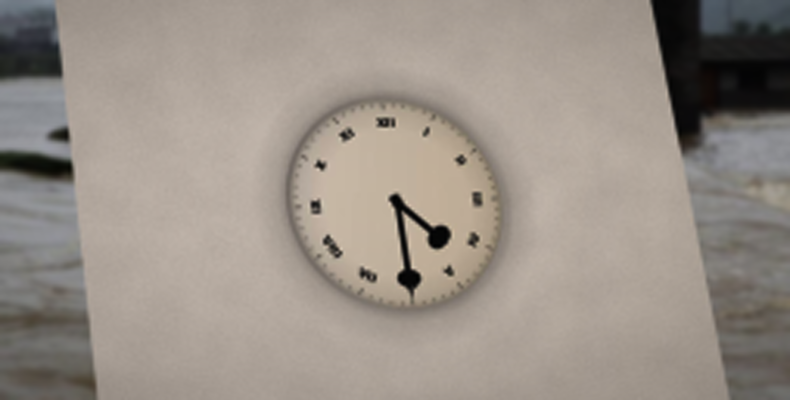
4.30
